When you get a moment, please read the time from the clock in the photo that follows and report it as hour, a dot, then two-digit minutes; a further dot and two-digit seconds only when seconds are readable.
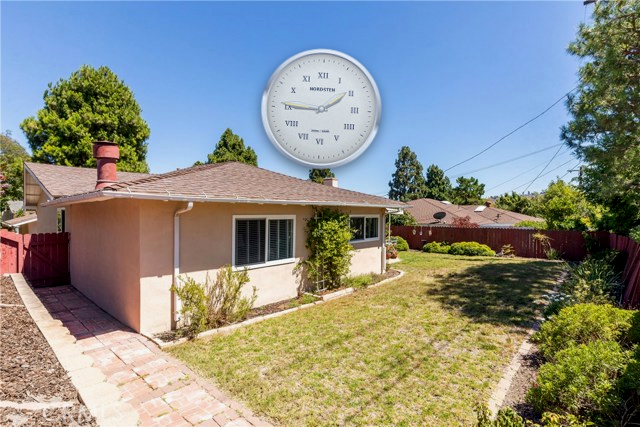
1.46
